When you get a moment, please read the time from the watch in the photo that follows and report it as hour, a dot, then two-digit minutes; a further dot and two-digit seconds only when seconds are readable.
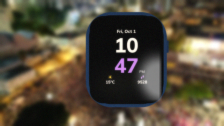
10.47
